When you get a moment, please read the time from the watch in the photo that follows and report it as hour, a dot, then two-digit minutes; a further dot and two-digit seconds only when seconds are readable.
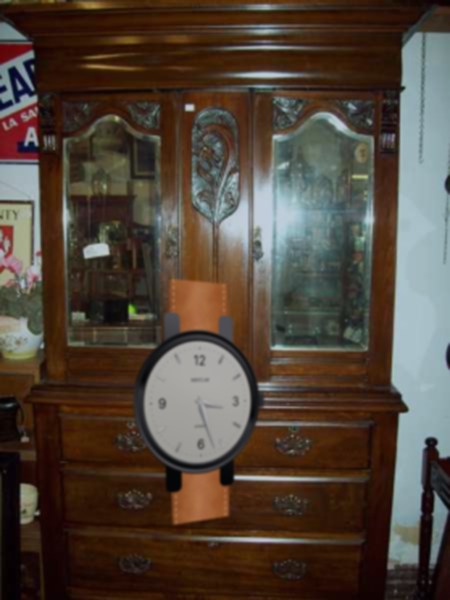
3.27
